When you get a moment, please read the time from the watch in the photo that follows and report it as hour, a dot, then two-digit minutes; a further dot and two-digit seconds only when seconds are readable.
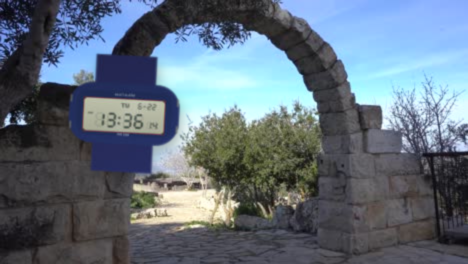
13.36
